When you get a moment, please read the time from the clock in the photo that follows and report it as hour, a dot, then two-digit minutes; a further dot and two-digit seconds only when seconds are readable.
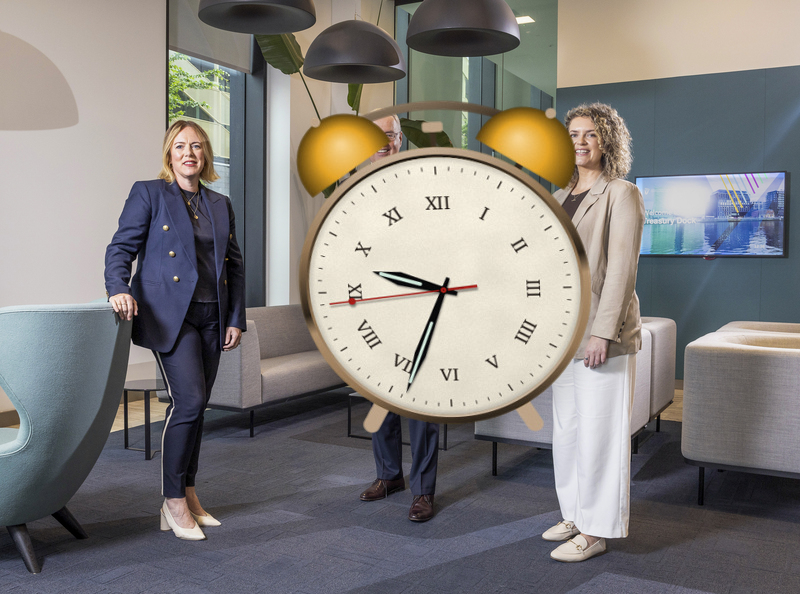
9.33.44
